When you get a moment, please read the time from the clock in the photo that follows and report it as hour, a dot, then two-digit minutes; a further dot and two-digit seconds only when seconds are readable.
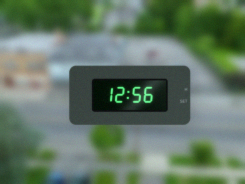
12.56
